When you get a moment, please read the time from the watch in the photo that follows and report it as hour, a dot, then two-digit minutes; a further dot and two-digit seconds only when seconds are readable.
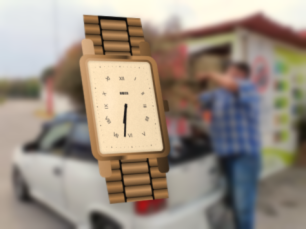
6.32
